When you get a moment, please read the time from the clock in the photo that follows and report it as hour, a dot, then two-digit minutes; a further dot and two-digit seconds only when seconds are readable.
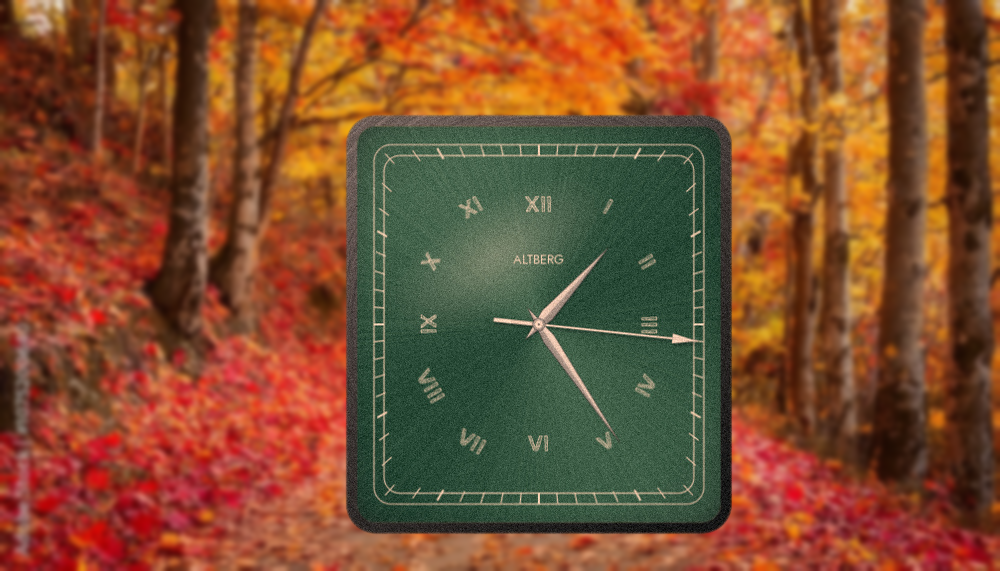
1.24.16
